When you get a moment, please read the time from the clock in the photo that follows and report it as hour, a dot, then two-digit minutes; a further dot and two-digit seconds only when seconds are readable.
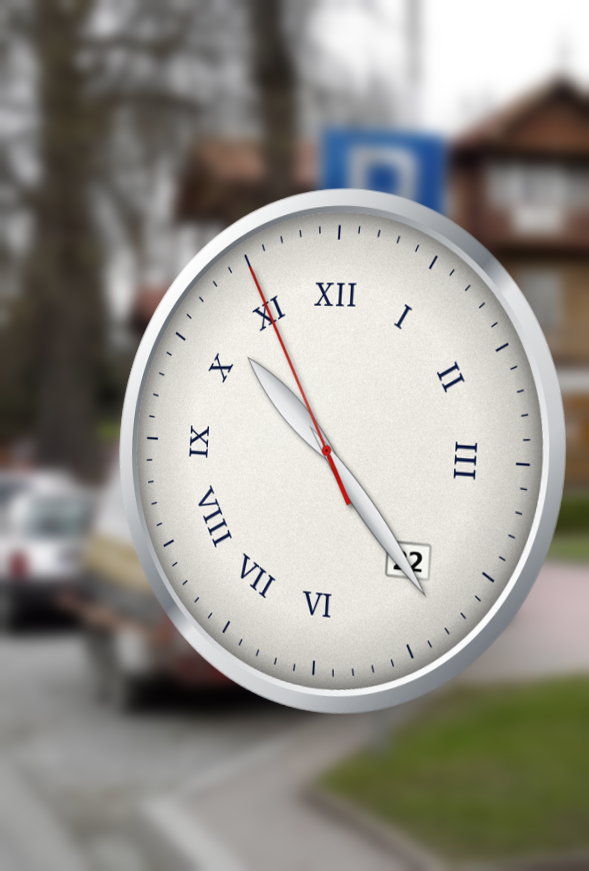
10.22.55
